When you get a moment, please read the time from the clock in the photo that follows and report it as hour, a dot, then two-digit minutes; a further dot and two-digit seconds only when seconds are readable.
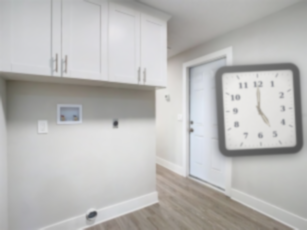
5.00
